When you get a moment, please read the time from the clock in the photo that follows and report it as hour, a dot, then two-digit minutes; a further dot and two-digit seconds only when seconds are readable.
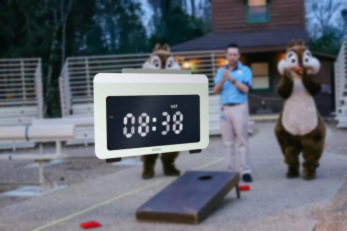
8.38
